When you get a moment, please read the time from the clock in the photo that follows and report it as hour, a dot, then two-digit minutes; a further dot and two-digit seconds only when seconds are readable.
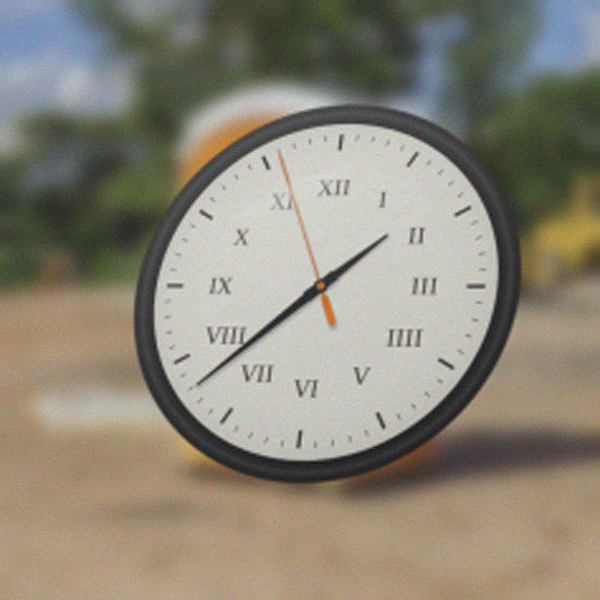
1.37.56
